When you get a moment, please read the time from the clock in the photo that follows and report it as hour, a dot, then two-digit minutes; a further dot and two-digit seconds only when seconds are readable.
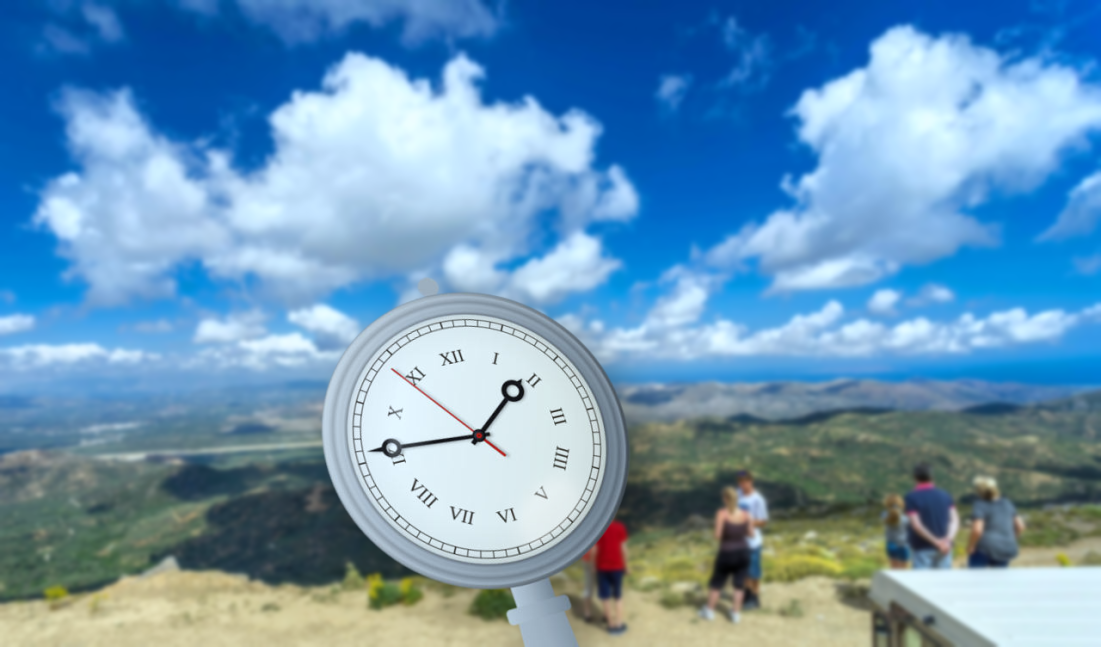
1.45.54
